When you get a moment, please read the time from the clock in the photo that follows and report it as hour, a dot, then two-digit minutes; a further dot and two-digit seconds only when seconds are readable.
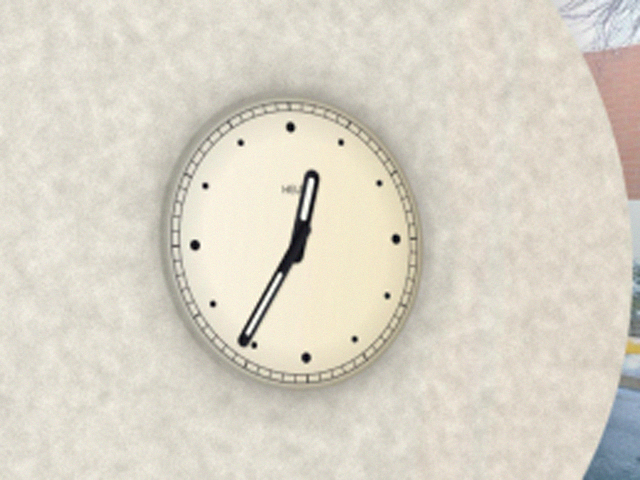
12.36
